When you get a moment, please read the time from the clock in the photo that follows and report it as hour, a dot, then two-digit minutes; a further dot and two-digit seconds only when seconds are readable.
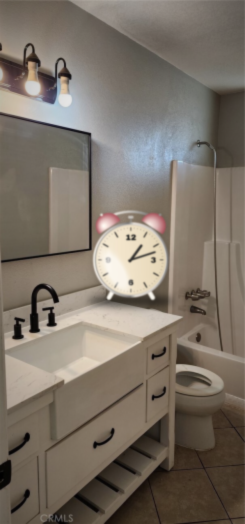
1.12
